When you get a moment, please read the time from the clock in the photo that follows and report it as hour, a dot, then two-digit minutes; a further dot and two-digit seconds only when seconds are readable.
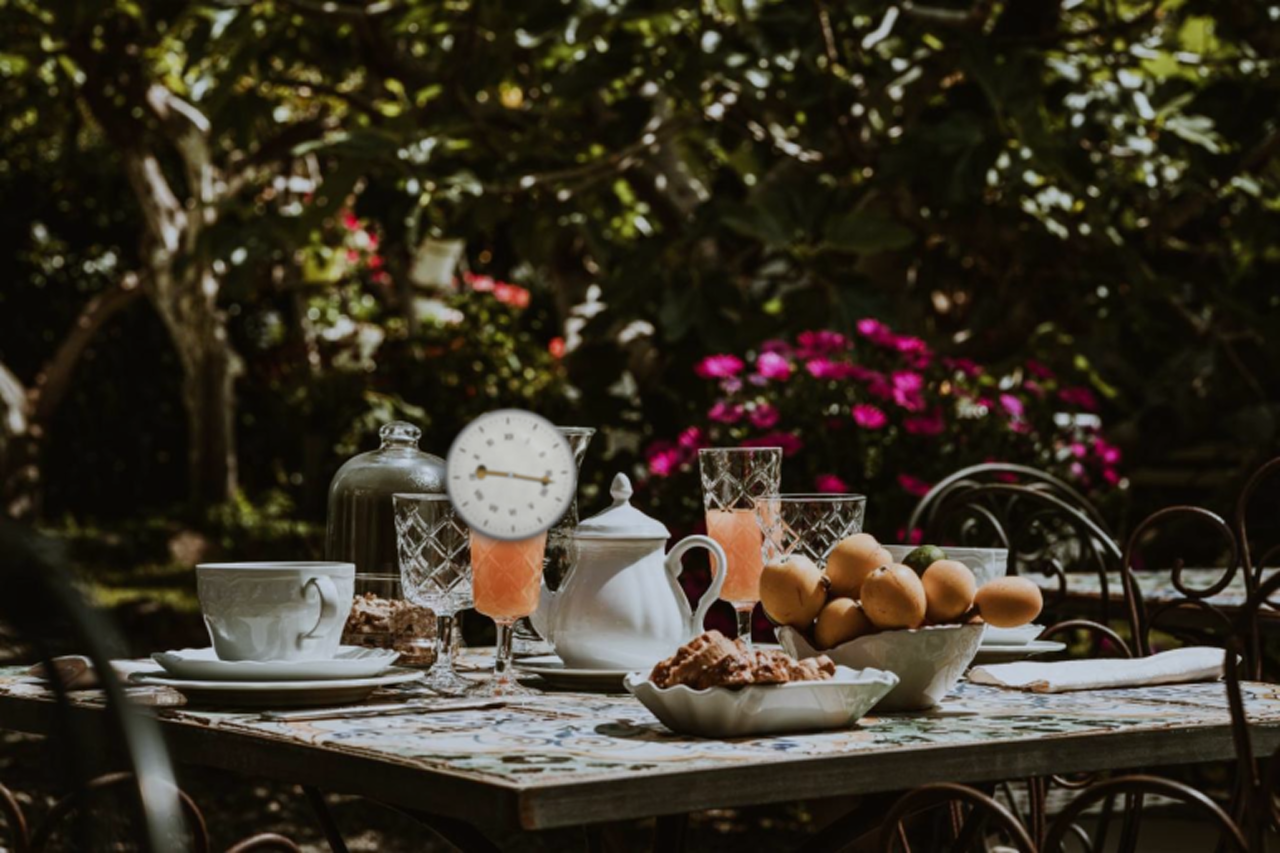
9.17
